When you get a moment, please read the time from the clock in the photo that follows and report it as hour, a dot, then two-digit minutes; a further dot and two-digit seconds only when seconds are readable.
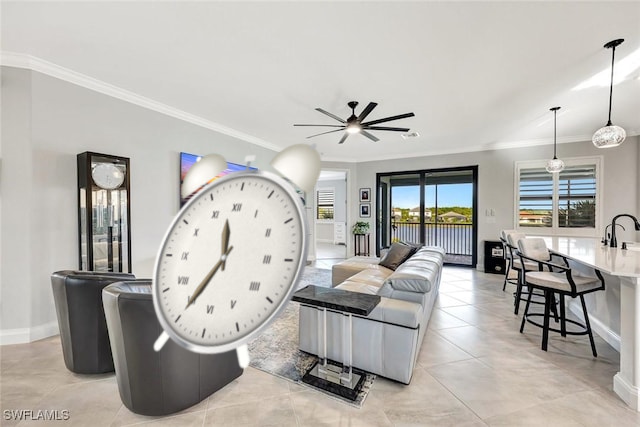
11.35
